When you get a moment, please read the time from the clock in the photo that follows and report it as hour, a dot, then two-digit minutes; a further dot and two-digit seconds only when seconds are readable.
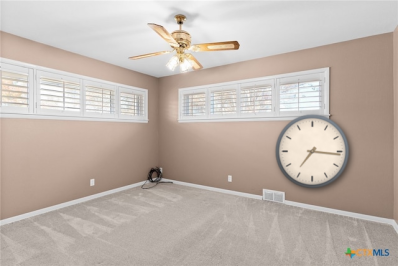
7.16
